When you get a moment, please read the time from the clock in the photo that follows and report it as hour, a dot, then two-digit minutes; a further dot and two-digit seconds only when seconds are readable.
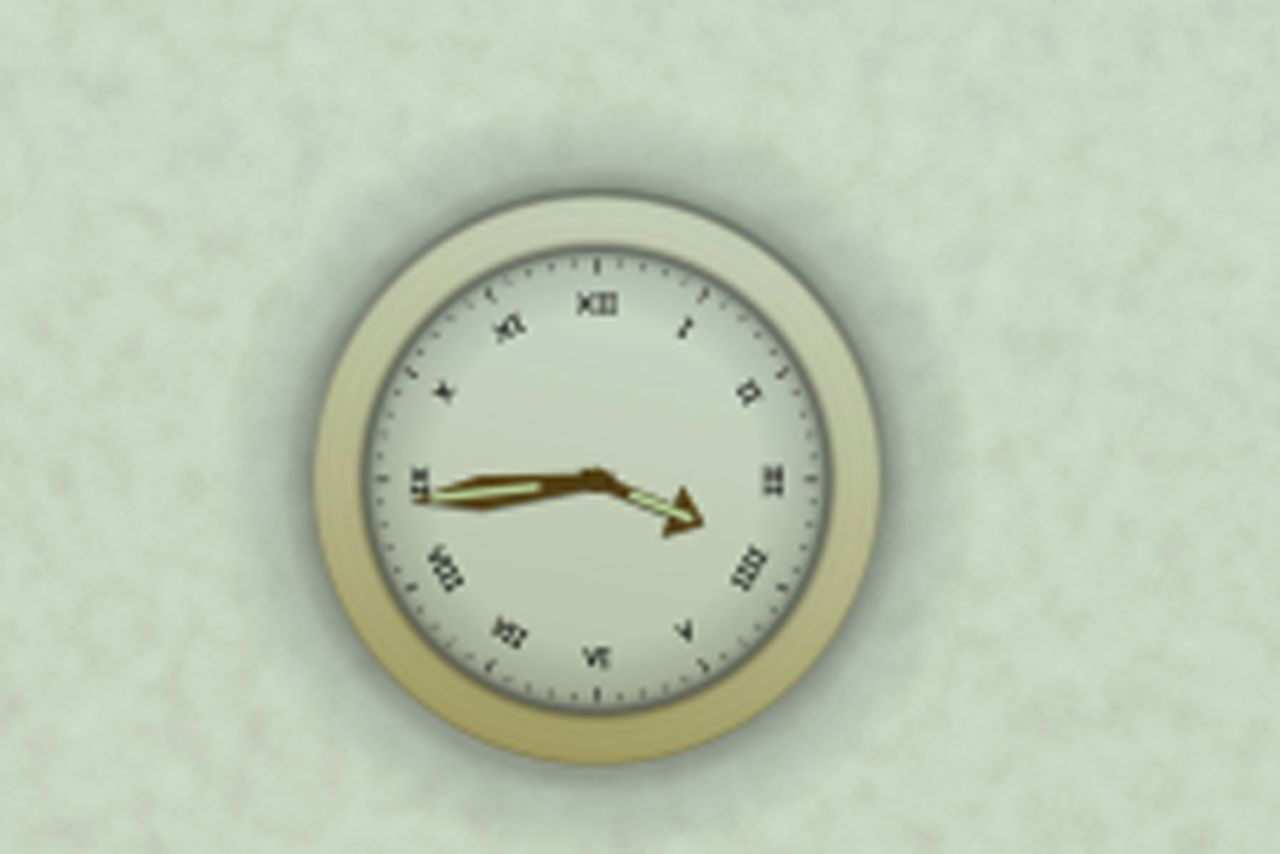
3.44
